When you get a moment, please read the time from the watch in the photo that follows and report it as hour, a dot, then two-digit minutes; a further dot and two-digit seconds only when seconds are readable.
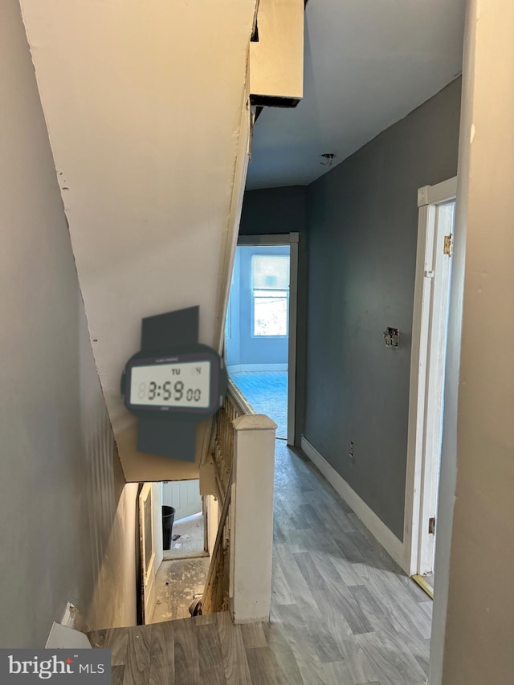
3.59.00
